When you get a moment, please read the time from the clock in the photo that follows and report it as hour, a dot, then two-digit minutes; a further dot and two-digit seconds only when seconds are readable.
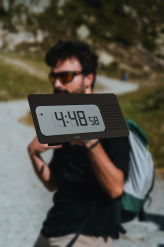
4.48.58
